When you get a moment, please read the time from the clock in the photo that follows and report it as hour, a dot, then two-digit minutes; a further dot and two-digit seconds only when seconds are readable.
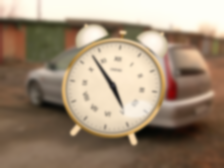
4.53
